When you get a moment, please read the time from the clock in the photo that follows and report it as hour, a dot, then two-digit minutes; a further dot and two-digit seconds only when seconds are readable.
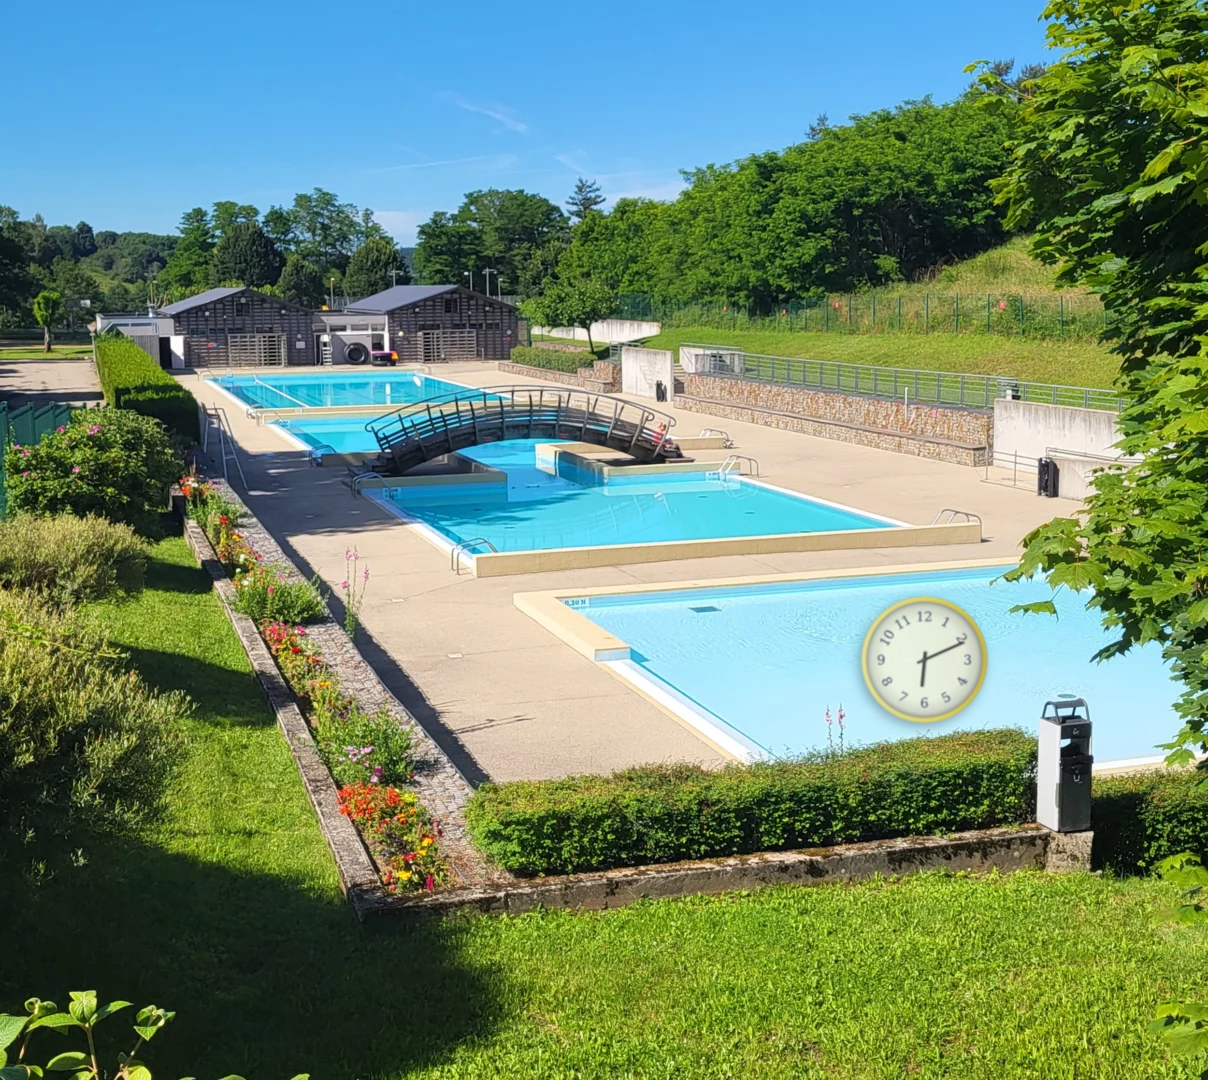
6.11
